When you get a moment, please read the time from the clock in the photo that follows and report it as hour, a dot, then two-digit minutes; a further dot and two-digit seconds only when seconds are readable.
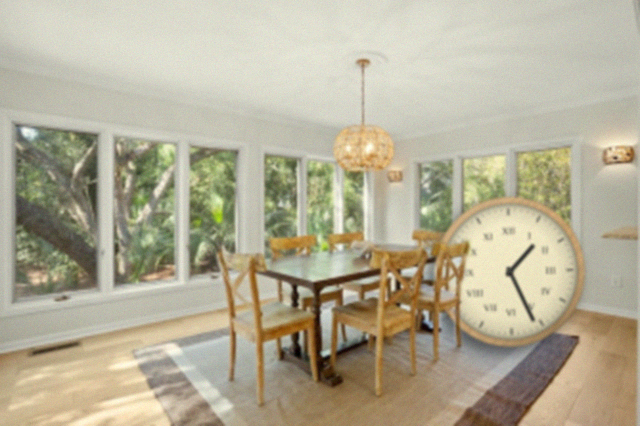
1.26
